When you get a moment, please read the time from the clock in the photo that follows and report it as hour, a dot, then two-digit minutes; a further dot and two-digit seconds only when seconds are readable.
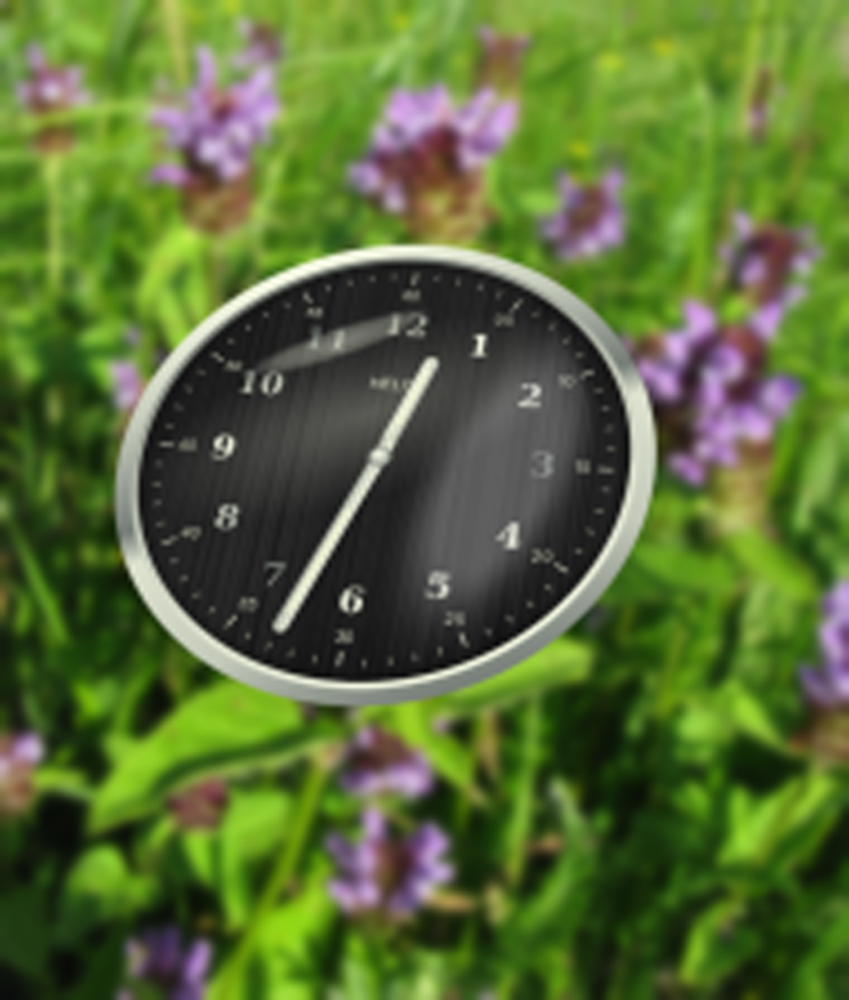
12.33
